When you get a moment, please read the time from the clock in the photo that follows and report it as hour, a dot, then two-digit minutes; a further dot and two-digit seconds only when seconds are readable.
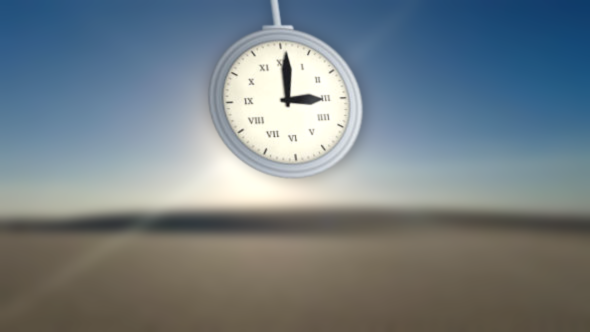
3.01
